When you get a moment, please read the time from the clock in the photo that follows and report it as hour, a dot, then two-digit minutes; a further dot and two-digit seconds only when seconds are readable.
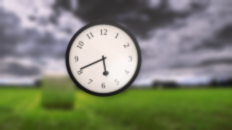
5.41
